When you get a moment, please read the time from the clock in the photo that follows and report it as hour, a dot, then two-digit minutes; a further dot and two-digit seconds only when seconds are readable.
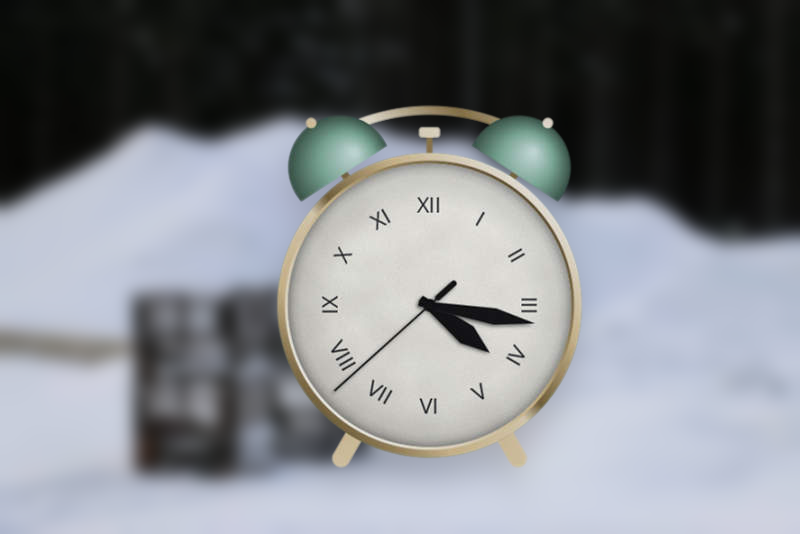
4.16.38
